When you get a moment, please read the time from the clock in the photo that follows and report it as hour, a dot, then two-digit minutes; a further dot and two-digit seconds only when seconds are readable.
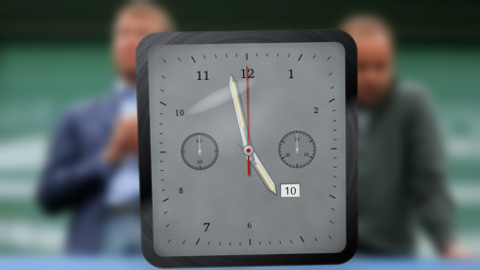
4.58
